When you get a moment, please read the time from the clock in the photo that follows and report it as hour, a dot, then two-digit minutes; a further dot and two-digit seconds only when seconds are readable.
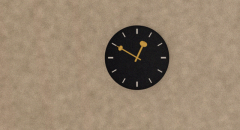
12.50
